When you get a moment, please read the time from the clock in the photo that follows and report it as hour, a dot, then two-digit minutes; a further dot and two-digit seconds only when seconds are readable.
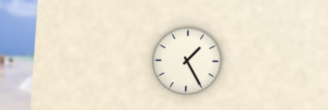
1.25
